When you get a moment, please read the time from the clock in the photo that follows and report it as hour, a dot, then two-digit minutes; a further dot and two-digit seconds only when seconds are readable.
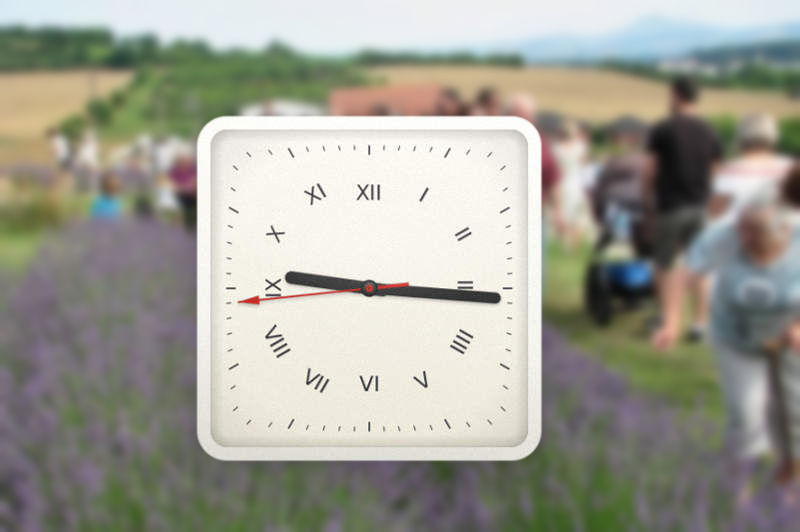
9.15.44
